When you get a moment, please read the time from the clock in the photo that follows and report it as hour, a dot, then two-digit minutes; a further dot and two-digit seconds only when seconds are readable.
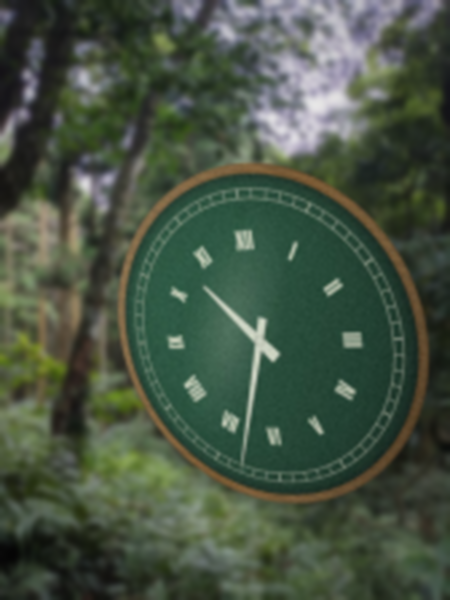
10.33
